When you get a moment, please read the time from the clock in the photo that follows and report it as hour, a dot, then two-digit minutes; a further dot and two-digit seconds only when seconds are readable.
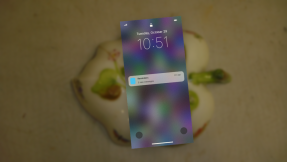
10.51
